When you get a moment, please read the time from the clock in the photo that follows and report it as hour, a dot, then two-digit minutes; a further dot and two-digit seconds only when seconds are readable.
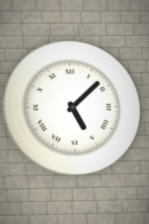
5.08
